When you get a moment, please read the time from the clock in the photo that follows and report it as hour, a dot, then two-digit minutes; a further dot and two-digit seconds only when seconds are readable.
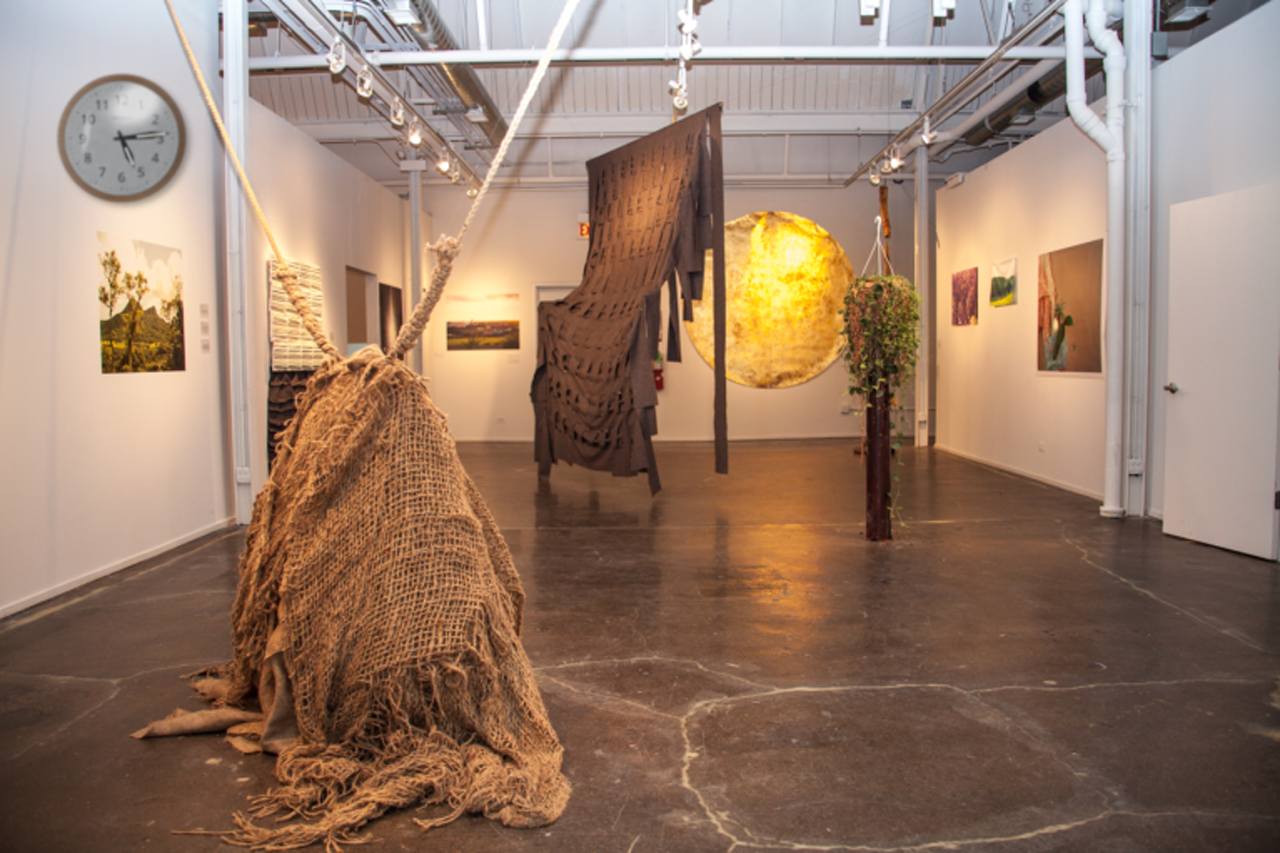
5.14
